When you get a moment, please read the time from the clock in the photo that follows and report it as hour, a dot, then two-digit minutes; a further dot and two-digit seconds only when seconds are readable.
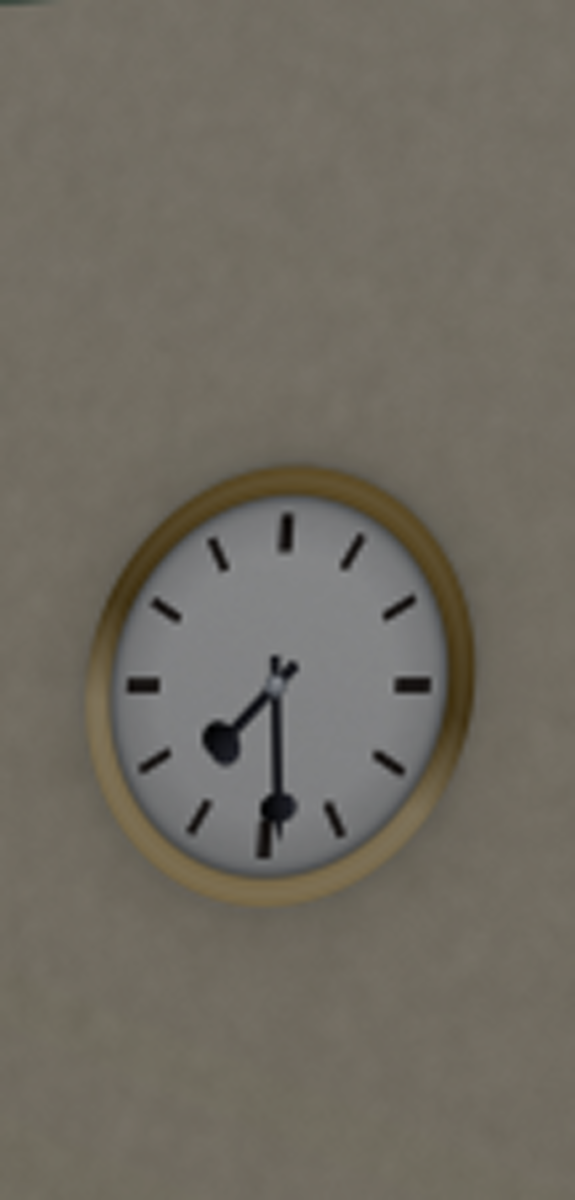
7.29
